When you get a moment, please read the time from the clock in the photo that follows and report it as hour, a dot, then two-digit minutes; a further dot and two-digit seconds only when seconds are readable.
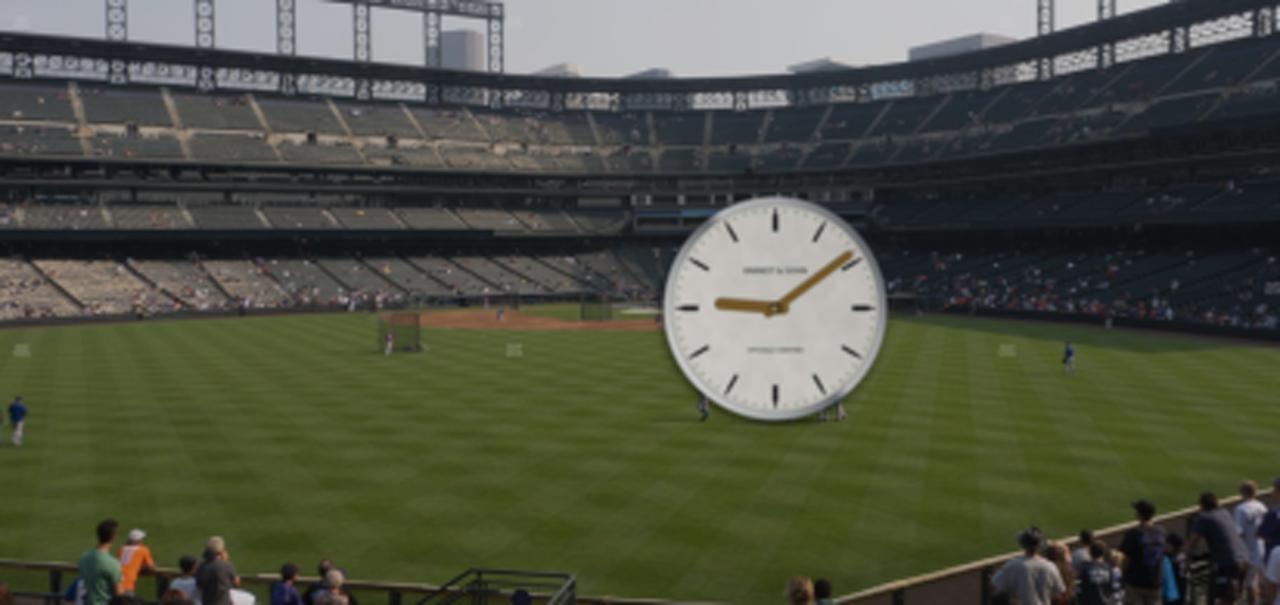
9.09
